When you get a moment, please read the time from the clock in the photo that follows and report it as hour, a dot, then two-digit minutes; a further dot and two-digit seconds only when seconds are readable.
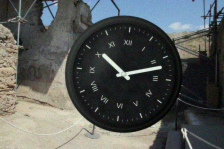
10.12
